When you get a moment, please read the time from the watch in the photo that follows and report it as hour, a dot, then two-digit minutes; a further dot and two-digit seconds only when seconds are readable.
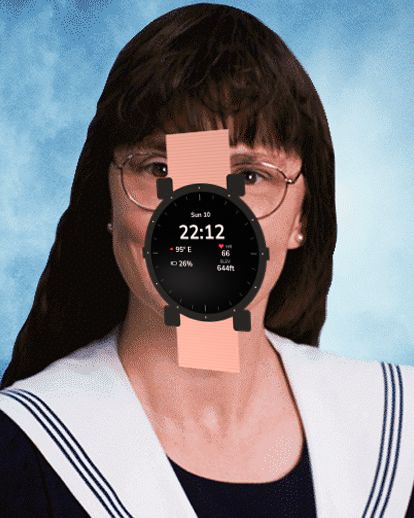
22.12
